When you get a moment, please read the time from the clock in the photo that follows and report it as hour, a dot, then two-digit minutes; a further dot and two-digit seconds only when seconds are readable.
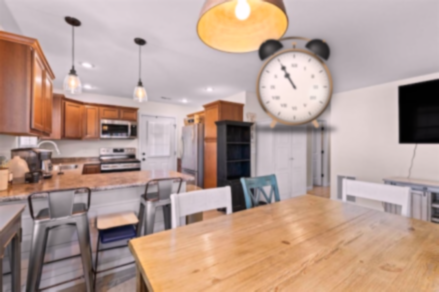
10.55
